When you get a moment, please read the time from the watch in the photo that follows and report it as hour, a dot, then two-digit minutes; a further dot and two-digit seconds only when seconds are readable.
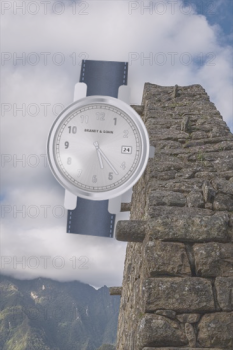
5.23
